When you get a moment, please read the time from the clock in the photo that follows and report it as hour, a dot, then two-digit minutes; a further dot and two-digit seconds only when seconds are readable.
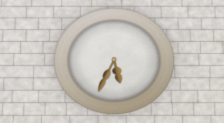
5.34
